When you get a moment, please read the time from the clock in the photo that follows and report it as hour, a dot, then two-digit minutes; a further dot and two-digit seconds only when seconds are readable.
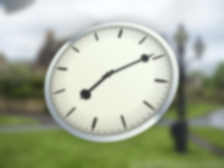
7.09
